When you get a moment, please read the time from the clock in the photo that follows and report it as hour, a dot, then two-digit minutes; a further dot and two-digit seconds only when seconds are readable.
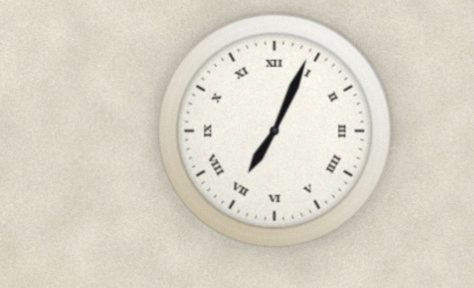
7.04
